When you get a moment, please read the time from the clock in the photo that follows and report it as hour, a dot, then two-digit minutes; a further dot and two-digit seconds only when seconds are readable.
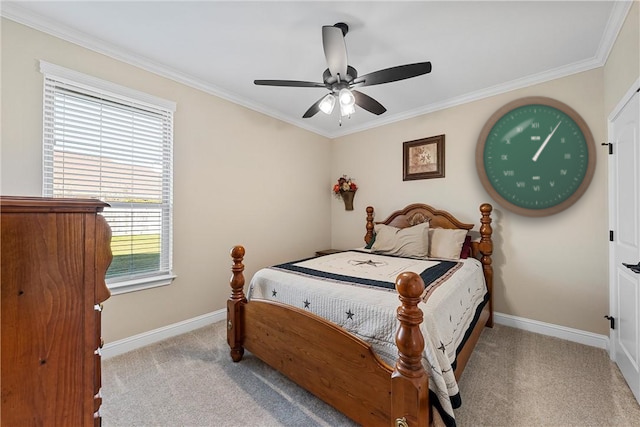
1.06
